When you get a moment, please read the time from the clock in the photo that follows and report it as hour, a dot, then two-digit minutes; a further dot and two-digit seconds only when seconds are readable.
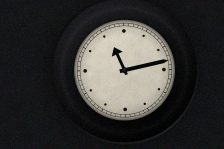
11.13
